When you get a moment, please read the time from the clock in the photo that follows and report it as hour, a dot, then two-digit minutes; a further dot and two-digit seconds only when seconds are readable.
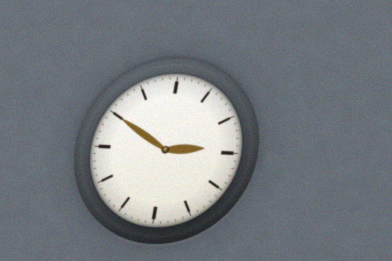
2.50
